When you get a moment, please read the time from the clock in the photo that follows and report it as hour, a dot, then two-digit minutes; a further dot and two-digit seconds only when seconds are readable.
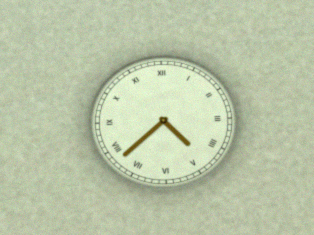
4.38
